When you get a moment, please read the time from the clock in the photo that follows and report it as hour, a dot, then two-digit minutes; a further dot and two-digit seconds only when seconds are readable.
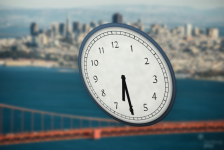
6.30
